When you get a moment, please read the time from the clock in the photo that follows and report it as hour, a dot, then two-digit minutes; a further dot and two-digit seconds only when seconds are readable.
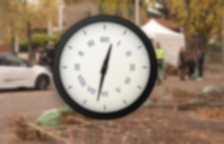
12.32
